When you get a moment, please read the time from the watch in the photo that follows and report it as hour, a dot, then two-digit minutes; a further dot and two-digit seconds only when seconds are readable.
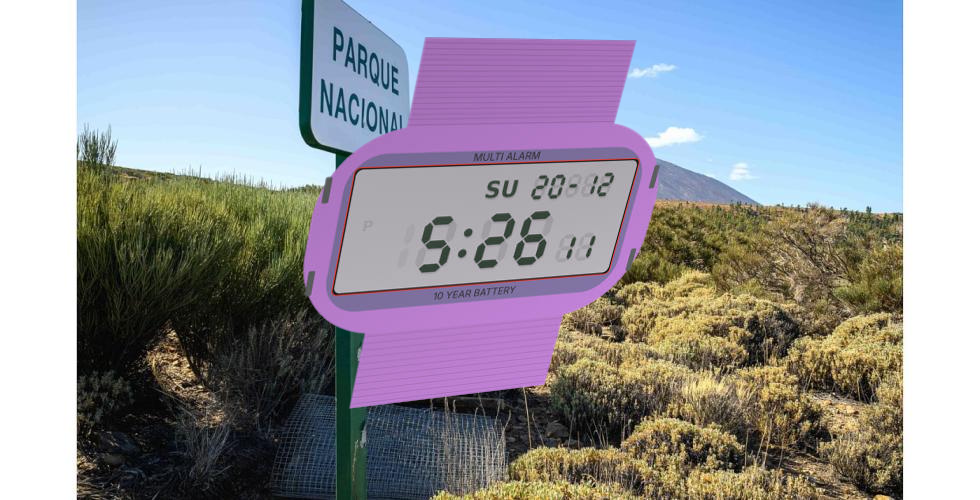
5.26.11
